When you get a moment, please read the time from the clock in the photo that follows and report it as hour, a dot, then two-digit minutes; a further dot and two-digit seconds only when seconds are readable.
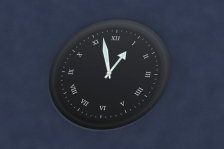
12.57
